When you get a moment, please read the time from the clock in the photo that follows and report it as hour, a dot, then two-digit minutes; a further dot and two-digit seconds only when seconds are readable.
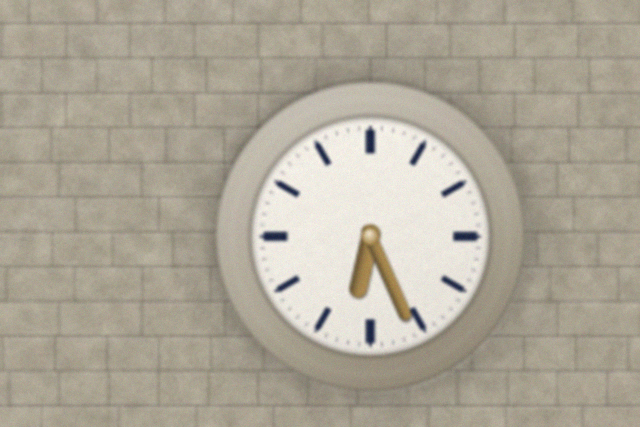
6.26
